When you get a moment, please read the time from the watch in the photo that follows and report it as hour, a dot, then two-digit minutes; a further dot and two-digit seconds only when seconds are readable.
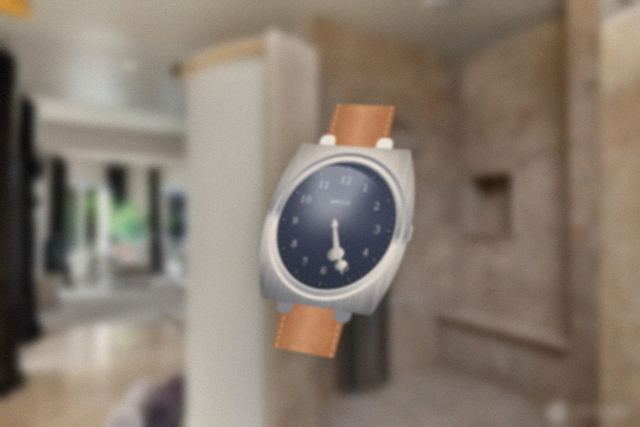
5.26
